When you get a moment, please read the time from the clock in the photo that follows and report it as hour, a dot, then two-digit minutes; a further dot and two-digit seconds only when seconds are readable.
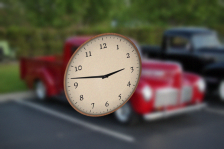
2.47
